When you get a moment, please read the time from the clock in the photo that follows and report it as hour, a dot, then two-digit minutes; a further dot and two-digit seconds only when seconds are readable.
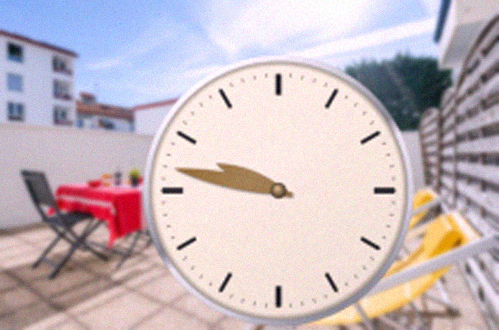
9.47
